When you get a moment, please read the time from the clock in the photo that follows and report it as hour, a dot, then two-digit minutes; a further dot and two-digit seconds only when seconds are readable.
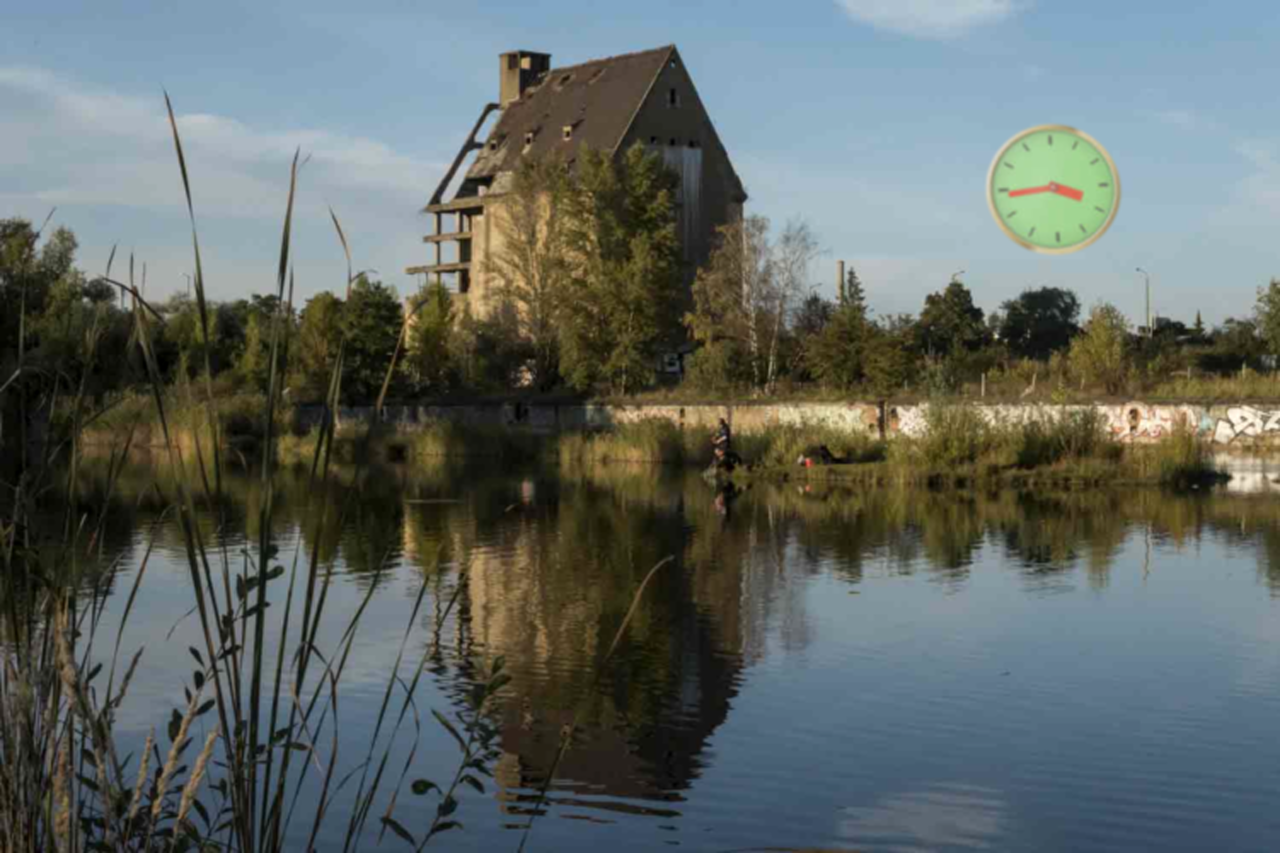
3.44
